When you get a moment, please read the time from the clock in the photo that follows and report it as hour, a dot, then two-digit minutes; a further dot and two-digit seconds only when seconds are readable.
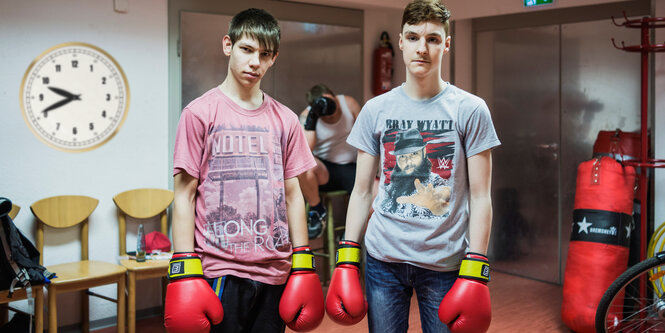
9.41
